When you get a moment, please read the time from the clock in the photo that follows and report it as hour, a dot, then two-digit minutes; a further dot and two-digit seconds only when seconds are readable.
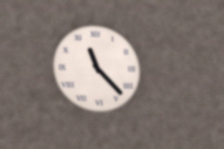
11.23
